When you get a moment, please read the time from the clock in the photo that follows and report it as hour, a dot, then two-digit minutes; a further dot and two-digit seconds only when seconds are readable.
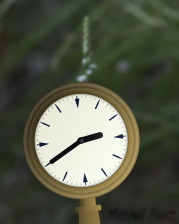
2.40
